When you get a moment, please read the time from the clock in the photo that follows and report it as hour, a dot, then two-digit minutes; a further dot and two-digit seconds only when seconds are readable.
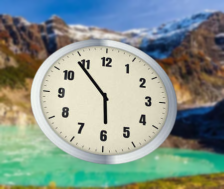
5.54
